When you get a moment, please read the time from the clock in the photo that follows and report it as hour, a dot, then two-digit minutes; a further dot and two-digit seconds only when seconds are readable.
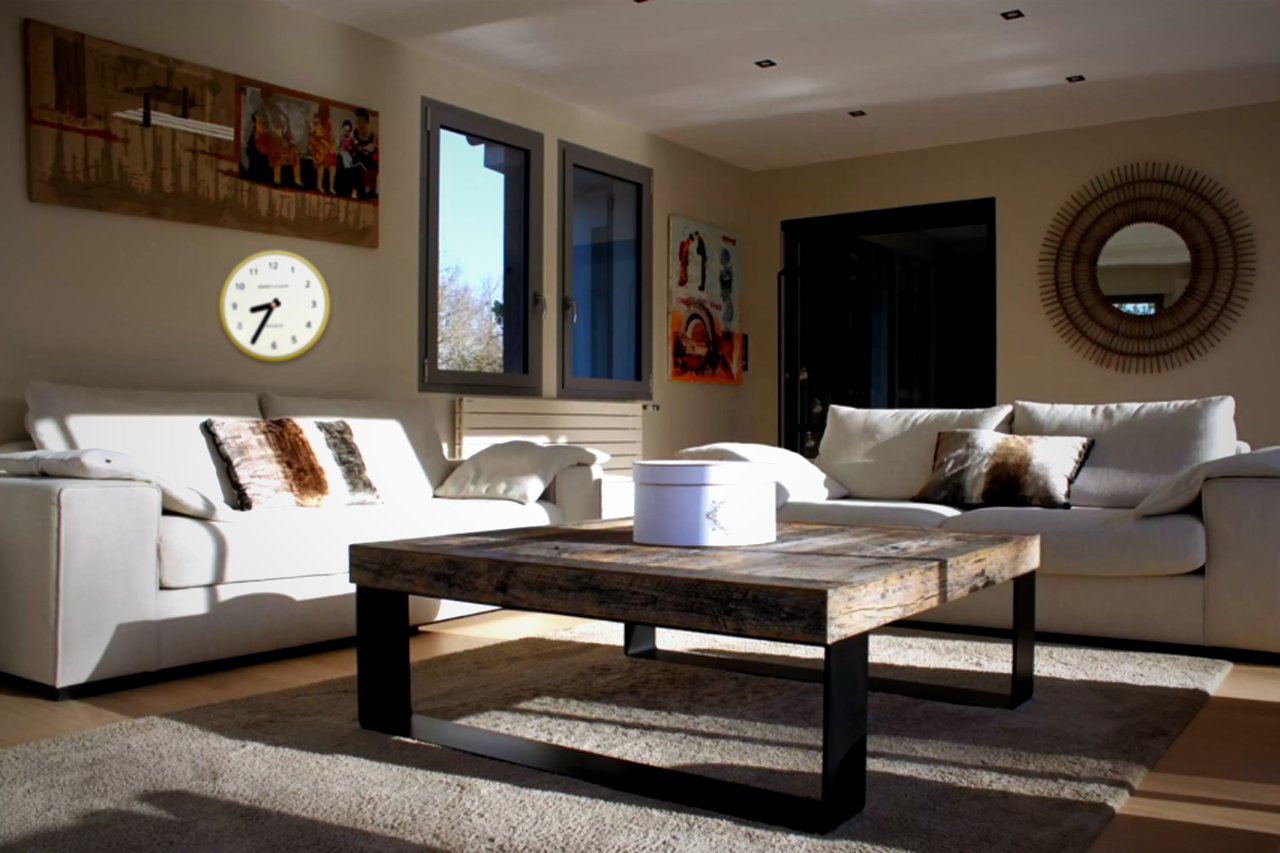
8.35
